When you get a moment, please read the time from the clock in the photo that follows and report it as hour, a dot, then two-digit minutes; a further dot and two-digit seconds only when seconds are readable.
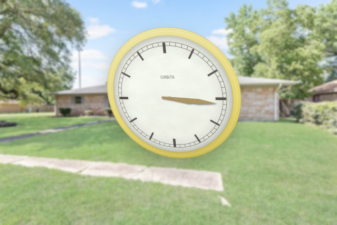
3.16
